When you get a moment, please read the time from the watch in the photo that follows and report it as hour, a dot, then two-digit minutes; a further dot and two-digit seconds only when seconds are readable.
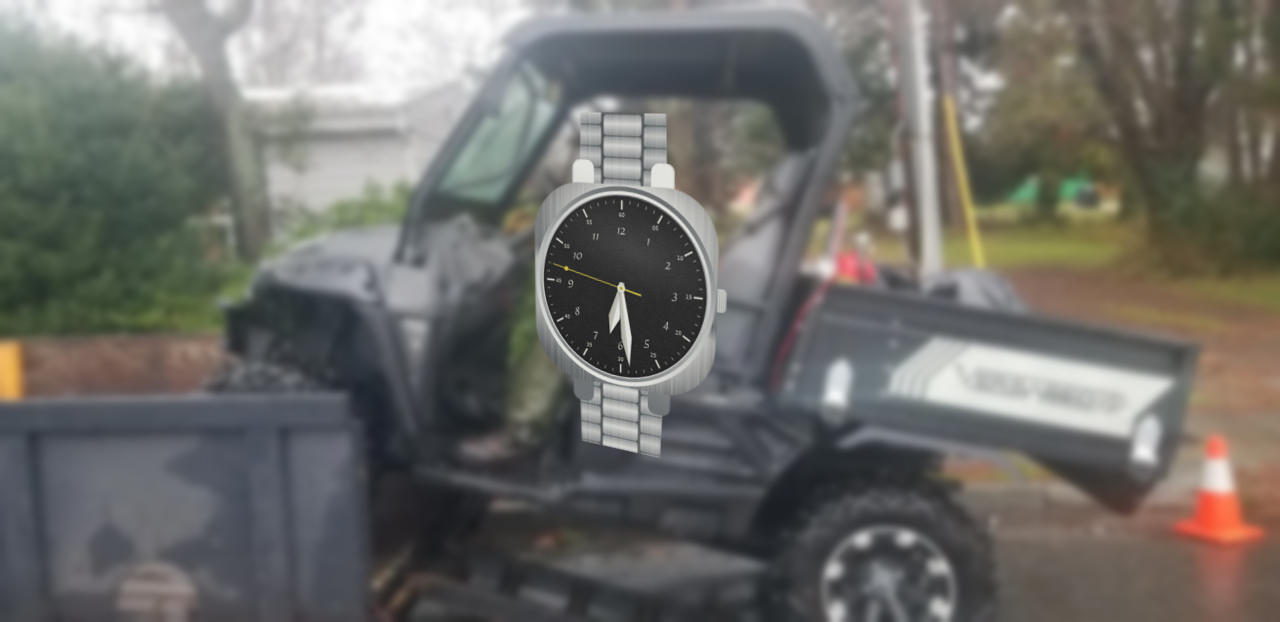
6.28.47
